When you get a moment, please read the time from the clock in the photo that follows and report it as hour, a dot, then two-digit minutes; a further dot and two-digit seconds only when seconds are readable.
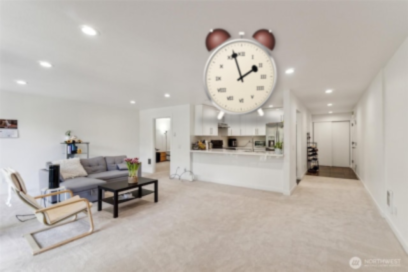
1.57
